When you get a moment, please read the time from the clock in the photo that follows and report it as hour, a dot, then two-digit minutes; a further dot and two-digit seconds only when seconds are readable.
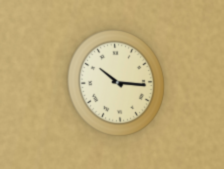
10.16
